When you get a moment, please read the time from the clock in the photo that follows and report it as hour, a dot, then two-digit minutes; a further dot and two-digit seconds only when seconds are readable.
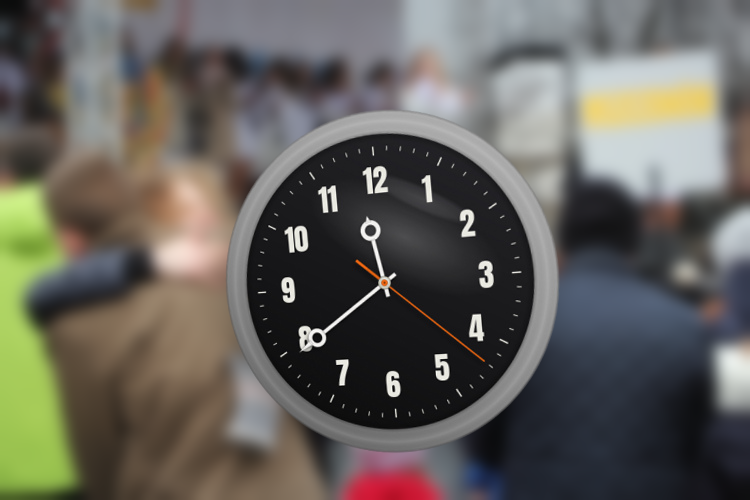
11.39.22
